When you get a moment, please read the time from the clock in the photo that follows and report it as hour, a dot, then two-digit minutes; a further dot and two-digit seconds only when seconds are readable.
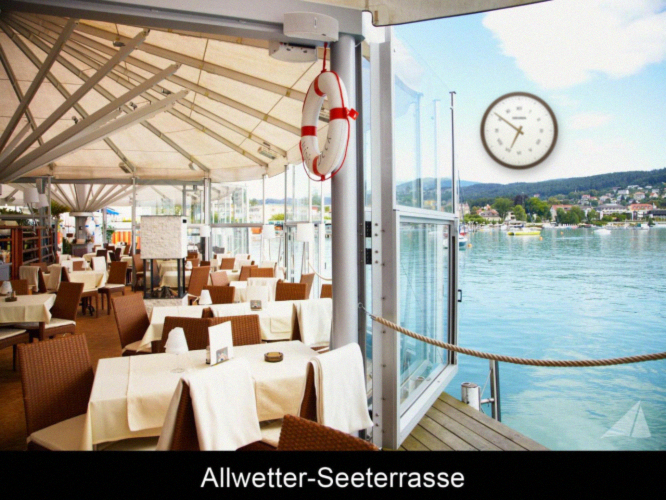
6.51
